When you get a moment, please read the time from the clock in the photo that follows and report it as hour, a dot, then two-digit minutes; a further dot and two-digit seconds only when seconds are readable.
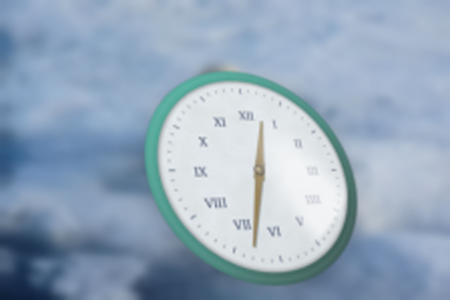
12.33
